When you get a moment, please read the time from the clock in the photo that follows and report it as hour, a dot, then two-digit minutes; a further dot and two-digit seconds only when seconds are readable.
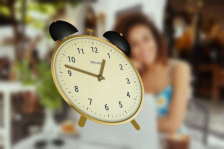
12.47
